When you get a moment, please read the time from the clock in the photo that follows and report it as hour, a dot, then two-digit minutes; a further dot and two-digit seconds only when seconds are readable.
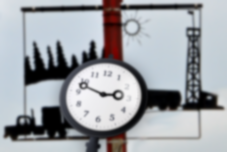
2.48
